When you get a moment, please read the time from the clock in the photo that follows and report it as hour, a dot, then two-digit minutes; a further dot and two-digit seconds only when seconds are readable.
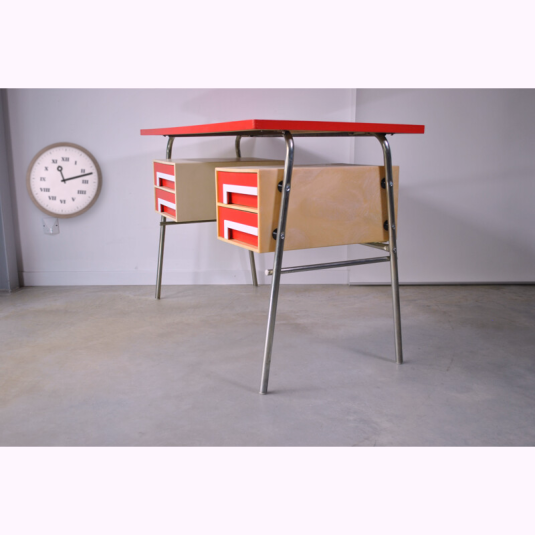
11.12
